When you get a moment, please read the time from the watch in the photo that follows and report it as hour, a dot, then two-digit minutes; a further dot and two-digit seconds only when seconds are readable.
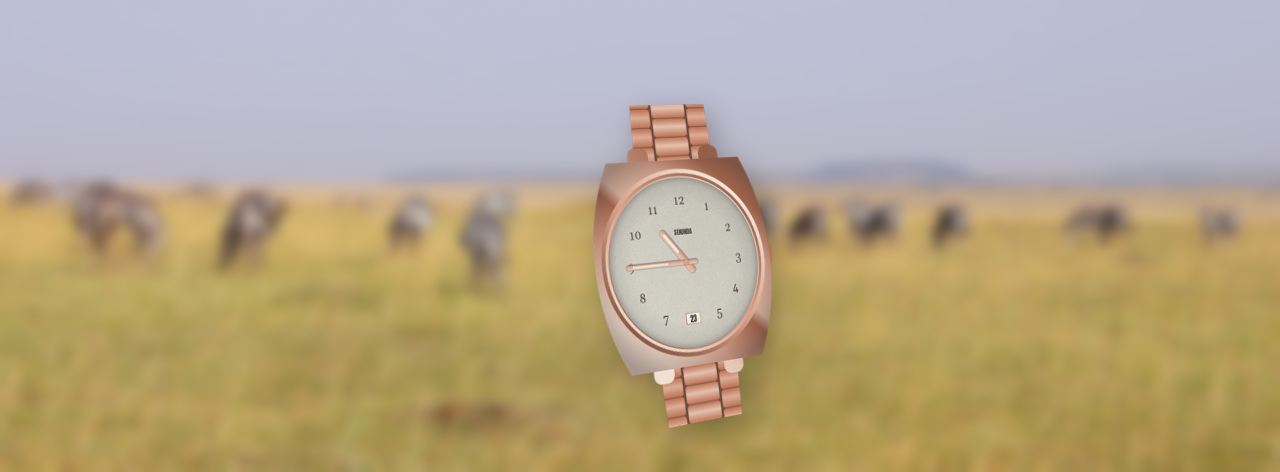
10.45
